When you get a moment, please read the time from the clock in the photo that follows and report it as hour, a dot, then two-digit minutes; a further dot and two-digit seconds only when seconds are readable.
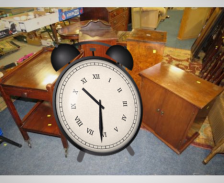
10.31
